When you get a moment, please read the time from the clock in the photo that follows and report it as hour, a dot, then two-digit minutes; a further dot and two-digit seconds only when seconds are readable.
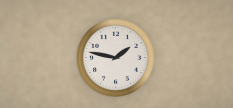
1.47
